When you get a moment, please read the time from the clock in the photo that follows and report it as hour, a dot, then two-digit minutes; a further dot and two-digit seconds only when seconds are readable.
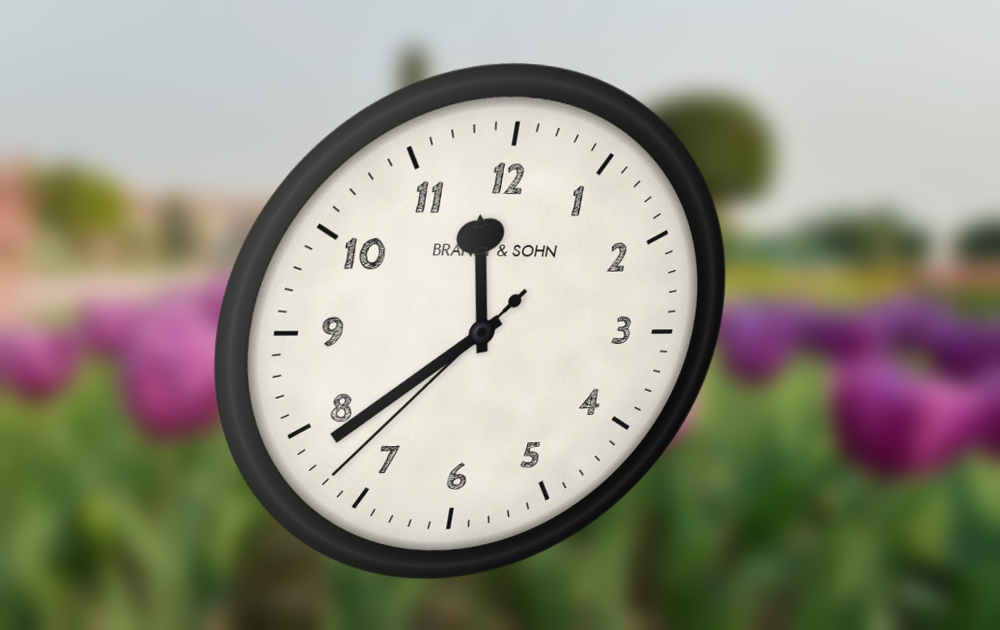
11.38.37
